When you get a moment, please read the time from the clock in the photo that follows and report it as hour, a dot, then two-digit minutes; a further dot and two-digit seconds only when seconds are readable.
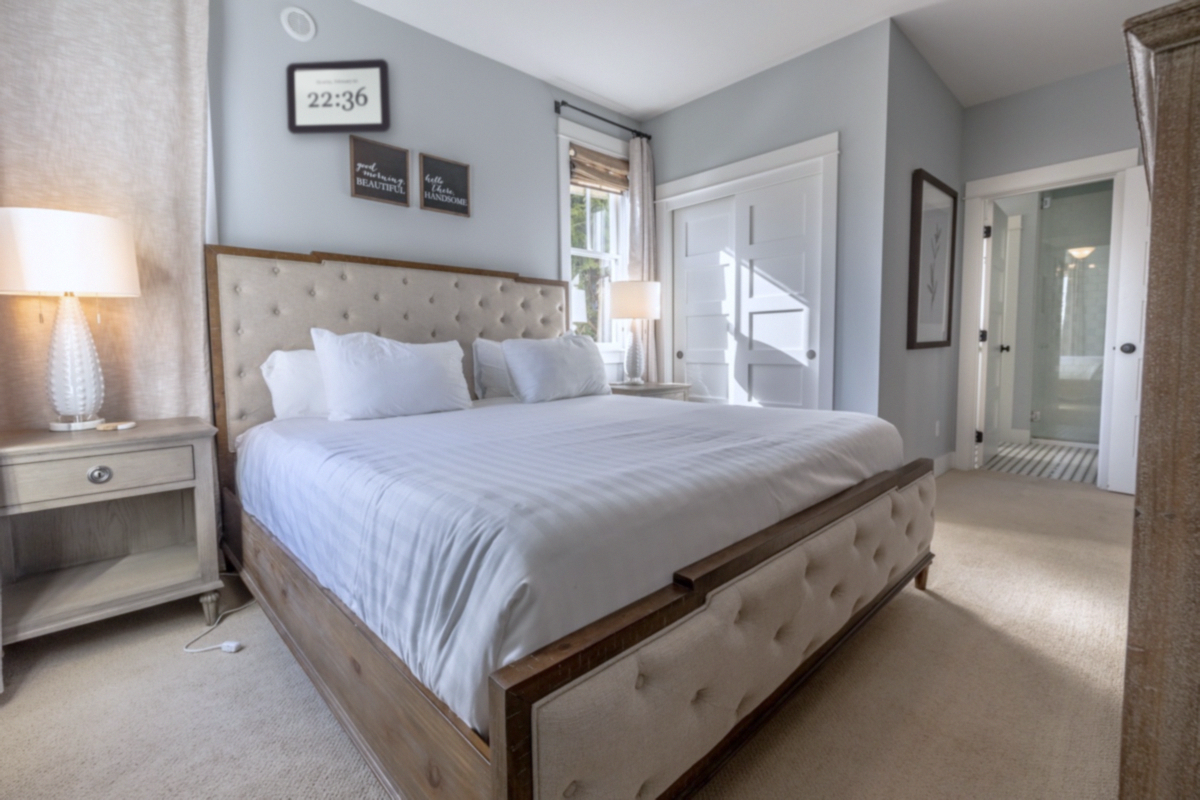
22.36
